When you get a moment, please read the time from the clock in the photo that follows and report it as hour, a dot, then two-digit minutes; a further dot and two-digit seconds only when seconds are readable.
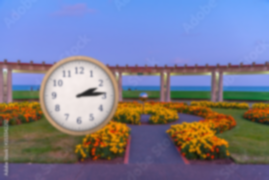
2.14
